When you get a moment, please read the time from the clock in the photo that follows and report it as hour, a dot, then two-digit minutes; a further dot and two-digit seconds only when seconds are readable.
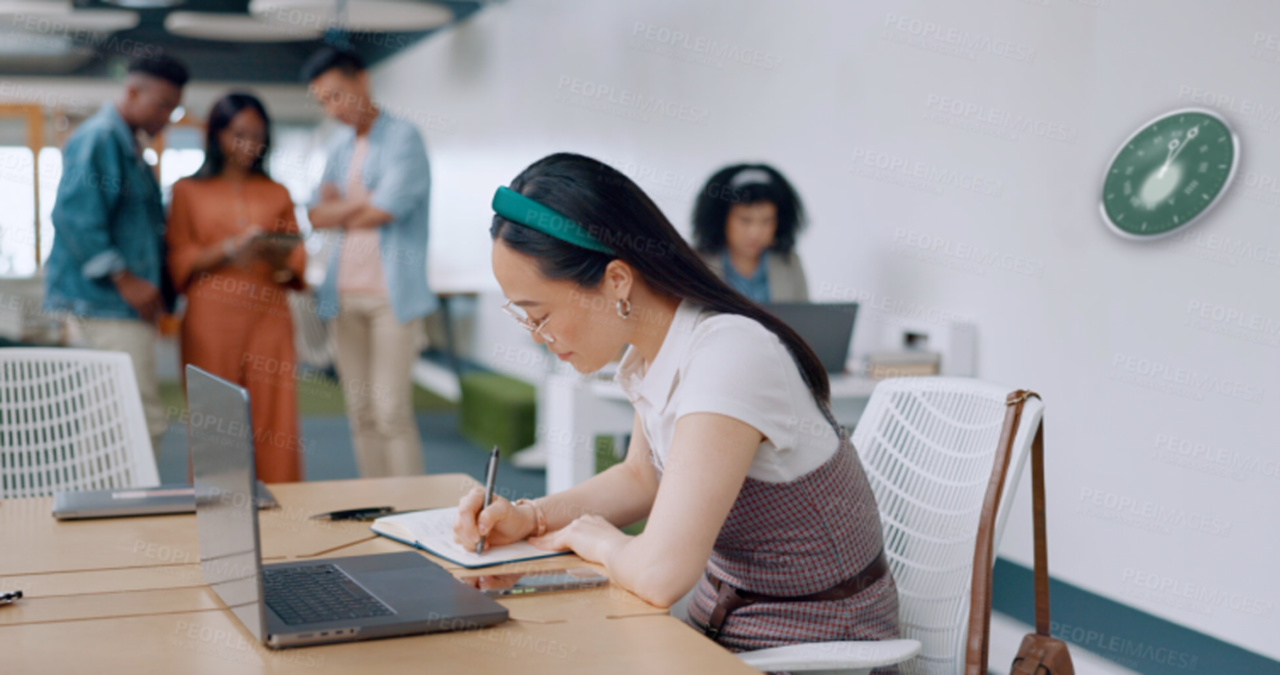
12.04
